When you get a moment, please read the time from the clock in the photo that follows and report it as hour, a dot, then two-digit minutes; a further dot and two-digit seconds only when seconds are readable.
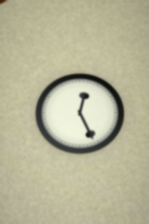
12.26
